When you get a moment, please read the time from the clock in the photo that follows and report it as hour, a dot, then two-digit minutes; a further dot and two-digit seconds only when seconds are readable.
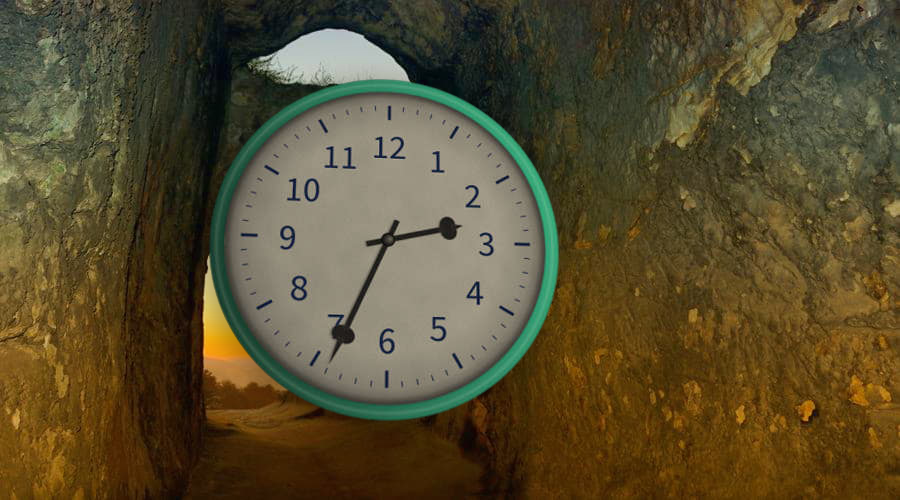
2.34
